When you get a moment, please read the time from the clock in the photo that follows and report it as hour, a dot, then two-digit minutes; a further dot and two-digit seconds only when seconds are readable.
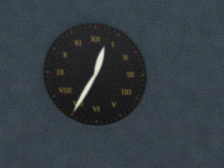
12.35
